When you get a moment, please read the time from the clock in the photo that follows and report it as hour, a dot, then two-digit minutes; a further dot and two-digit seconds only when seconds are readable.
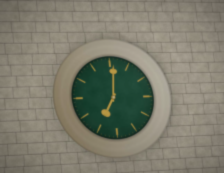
7.01
